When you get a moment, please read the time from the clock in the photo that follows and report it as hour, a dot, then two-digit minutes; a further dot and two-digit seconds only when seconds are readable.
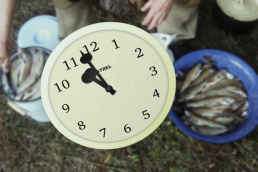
10.58
